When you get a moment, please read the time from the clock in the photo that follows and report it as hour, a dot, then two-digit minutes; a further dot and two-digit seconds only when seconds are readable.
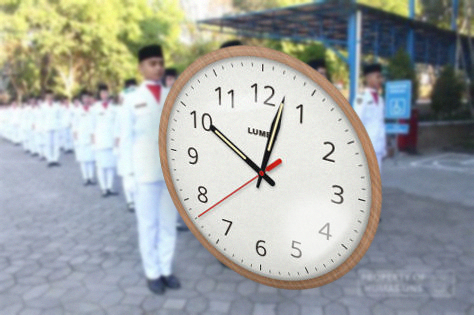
10.02.38
